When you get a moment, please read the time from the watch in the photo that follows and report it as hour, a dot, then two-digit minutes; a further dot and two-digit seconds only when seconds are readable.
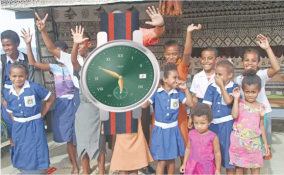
5.50
